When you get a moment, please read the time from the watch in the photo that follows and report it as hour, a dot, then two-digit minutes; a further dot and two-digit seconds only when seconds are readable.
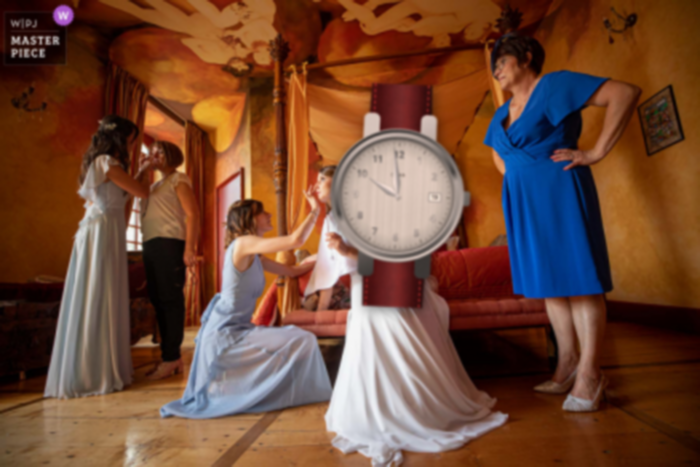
9.59
